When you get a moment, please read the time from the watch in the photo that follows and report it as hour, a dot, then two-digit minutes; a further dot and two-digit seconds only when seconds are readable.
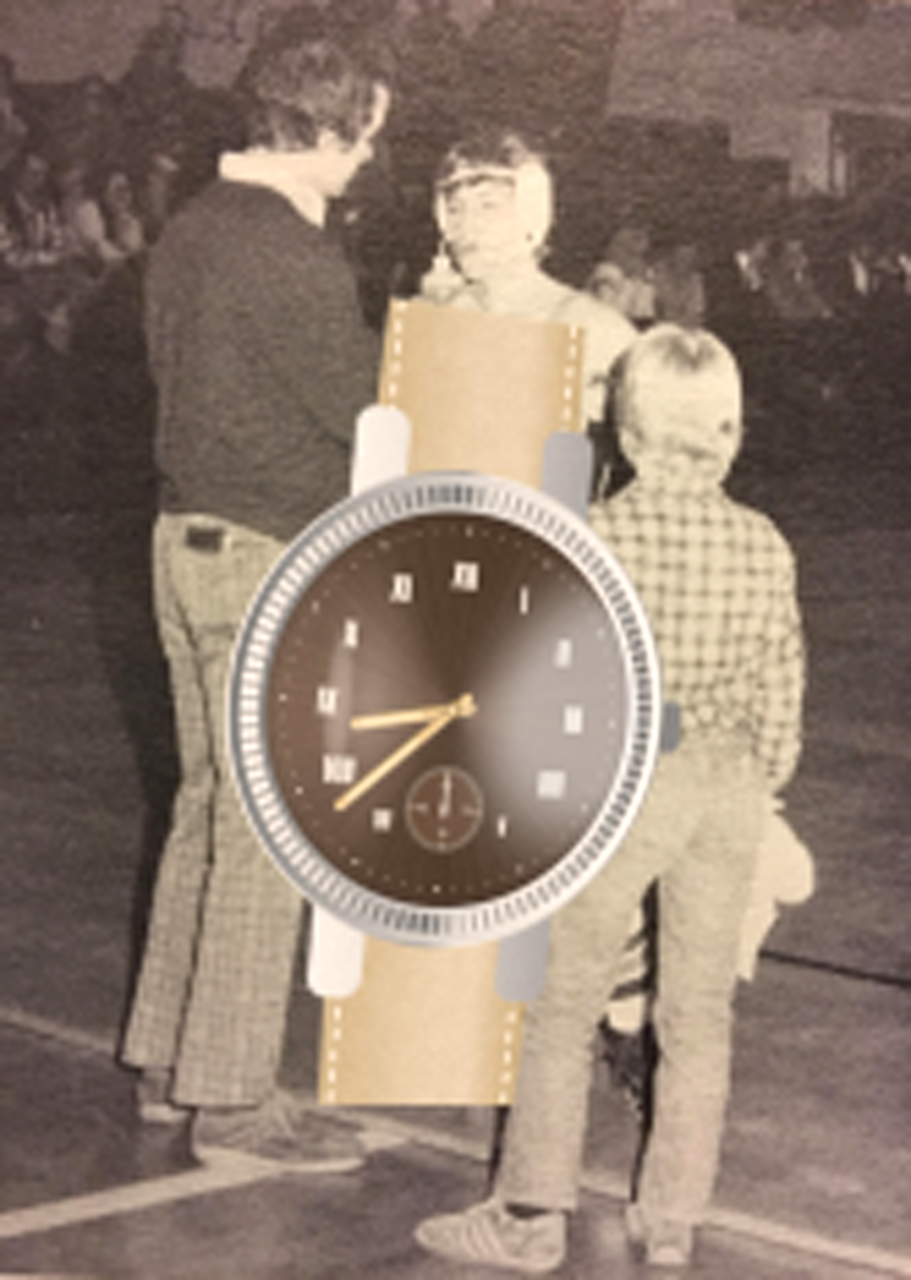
8.38
